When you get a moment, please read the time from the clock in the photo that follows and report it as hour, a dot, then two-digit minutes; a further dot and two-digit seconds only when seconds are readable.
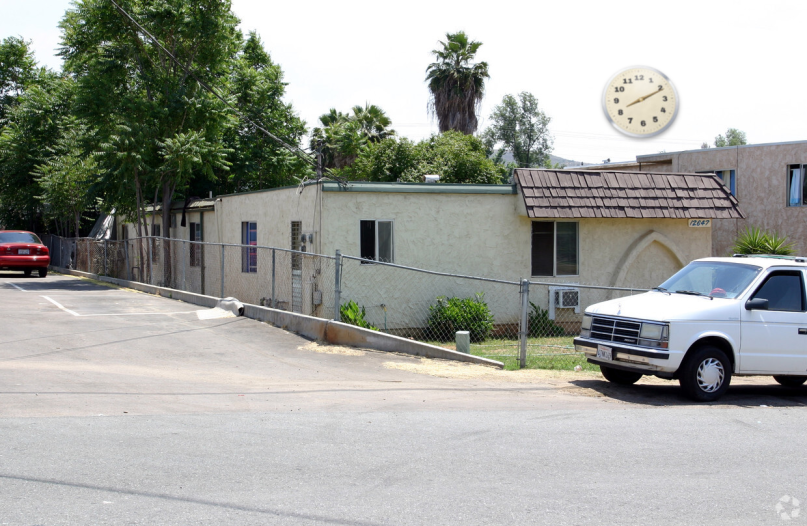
8.11
